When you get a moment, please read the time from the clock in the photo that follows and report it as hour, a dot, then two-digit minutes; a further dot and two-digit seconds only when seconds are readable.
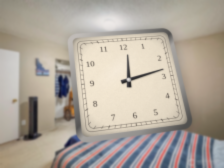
12.13
